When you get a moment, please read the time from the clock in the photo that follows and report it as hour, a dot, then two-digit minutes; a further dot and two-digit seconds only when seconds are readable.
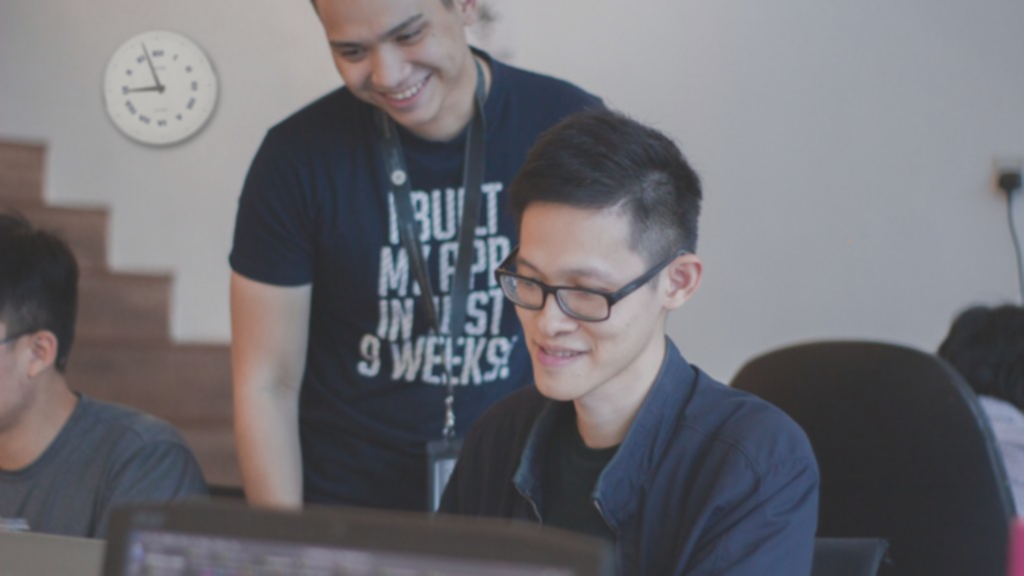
8.57
